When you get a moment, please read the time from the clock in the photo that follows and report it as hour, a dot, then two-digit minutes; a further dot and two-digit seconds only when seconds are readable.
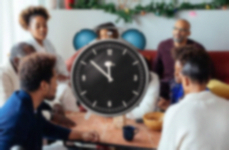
11.52
